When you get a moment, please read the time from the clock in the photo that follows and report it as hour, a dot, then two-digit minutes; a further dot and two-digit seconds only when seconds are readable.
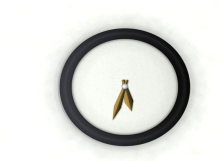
5.33
